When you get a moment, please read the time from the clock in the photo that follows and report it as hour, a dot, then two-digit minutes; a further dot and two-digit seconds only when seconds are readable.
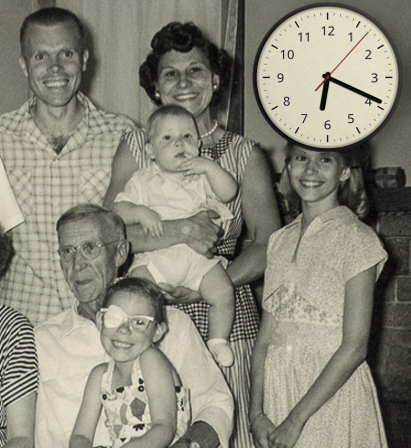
6.19.07
